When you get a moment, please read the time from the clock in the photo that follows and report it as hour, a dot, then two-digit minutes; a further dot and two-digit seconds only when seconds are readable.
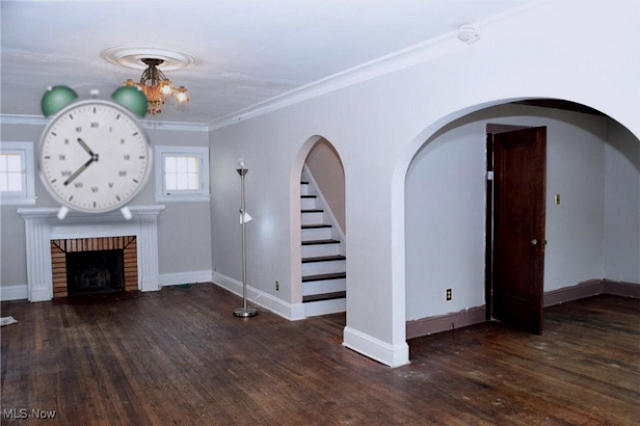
10.38
